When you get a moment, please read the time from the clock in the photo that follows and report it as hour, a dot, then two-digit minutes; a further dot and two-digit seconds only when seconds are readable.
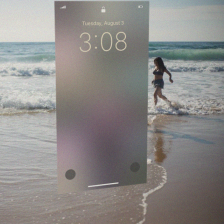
3.08
